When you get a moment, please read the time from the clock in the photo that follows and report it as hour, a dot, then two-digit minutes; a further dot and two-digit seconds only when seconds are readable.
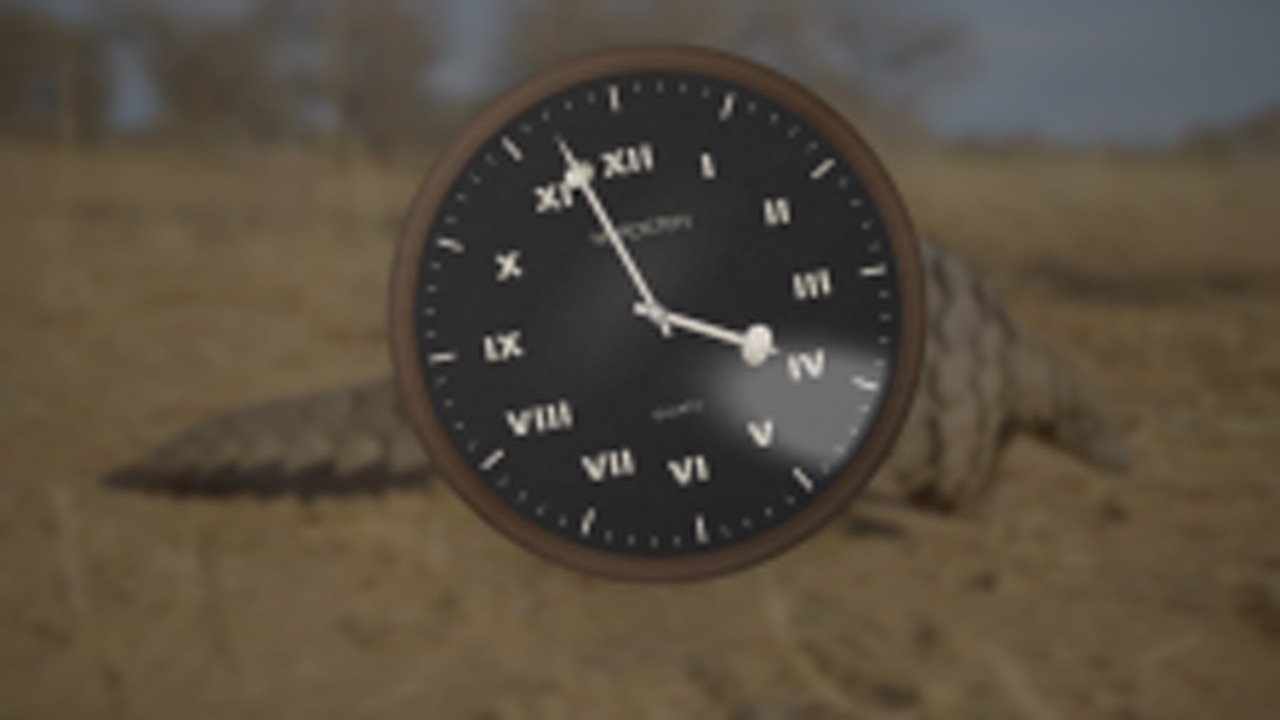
3.57
